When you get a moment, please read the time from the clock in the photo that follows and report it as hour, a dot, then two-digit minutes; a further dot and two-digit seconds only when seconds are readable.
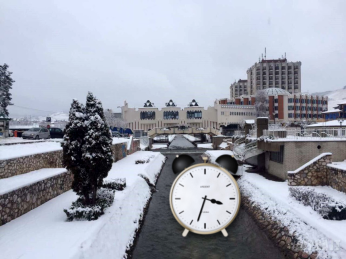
3.33
